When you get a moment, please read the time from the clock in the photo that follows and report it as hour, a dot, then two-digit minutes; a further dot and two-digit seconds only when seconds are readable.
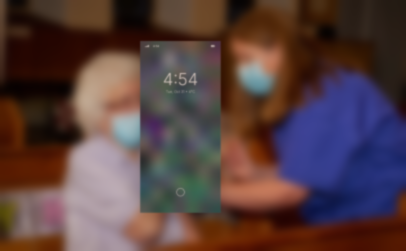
4.54
